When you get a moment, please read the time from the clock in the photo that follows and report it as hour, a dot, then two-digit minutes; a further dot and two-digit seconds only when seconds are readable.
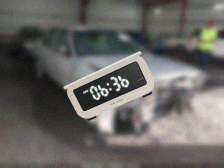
6.36
